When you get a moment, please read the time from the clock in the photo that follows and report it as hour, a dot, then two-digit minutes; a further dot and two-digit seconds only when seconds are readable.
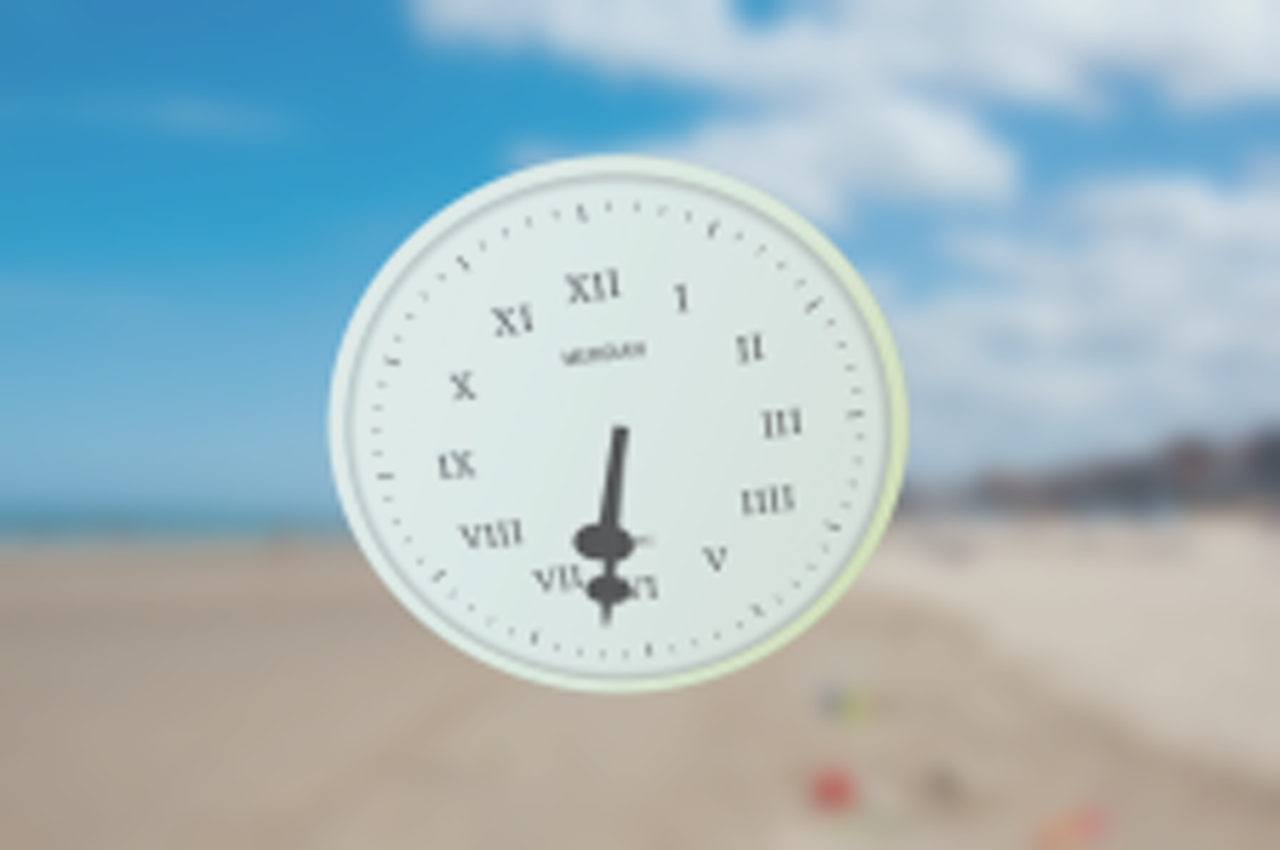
6.32
